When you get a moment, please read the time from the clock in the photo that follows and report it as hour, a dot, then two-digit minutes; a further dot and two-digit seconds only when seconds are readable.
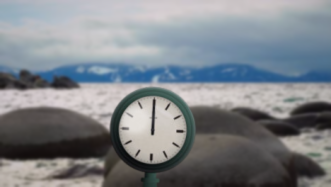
12.00
